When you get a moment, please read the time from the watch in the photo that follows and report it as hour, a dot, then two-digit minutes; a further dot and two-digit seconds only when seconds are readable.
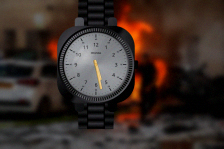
5.28
